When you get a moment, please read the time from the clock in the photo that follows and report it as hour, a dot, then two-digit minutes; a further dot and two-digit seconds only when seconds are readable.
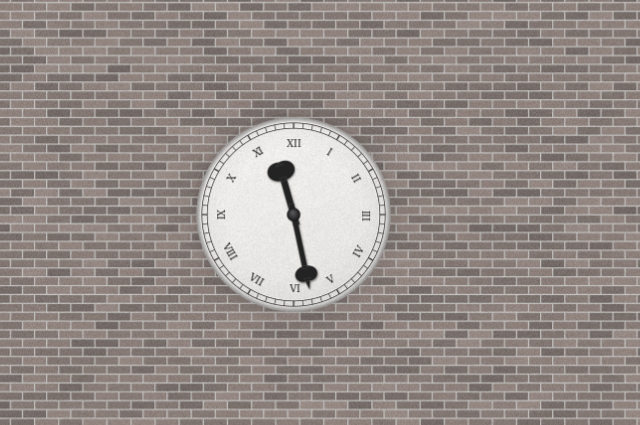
11.28
